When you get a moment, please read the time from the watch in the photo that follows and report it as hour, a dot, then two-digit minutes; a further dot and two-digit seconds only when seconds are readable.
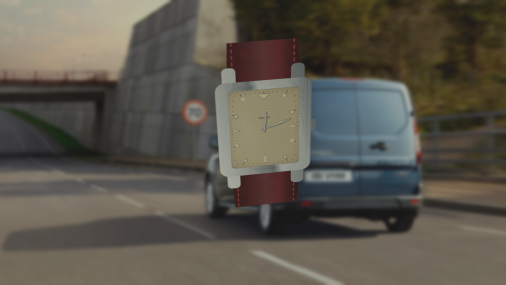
12.12
